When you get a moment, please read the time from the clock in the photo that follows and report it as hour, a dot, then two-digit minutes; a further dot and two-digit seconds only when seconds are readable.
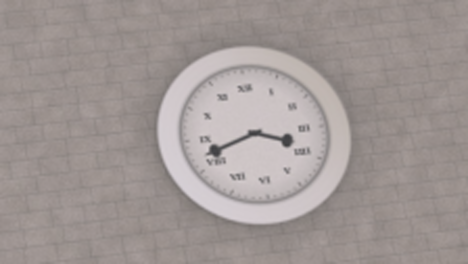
3.42
